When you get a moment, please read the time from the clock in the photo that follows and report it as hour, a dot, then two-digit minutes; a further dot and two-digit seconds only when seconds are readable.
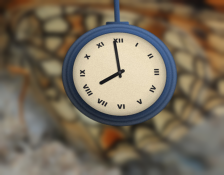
7.59
